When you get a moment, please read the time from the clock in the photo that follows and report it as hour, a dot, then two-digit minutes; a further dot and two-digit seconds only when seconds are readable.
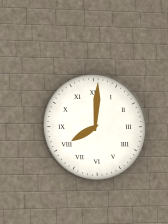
8.01
